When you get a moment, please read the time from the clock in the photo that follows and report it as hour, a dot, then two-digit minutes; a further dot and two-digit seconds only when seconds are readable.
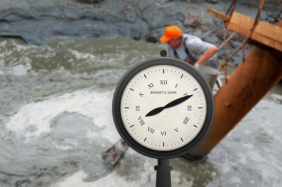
8.11
